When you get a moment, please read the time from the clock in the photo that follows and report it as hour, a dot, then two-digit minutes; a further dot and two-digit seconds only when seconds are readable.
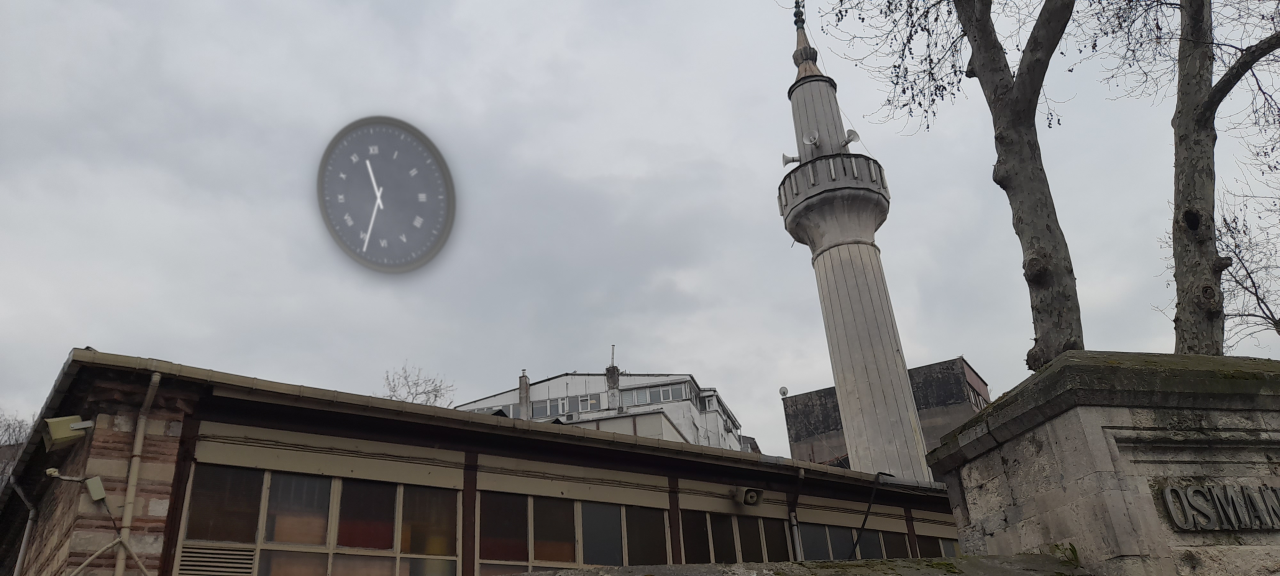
11.34
